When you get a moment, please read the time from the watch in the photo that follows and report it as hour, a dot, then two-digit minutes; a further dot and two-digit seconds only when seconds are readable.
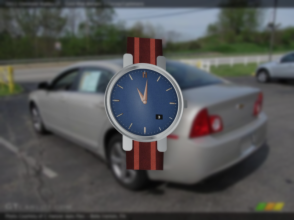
11.01
